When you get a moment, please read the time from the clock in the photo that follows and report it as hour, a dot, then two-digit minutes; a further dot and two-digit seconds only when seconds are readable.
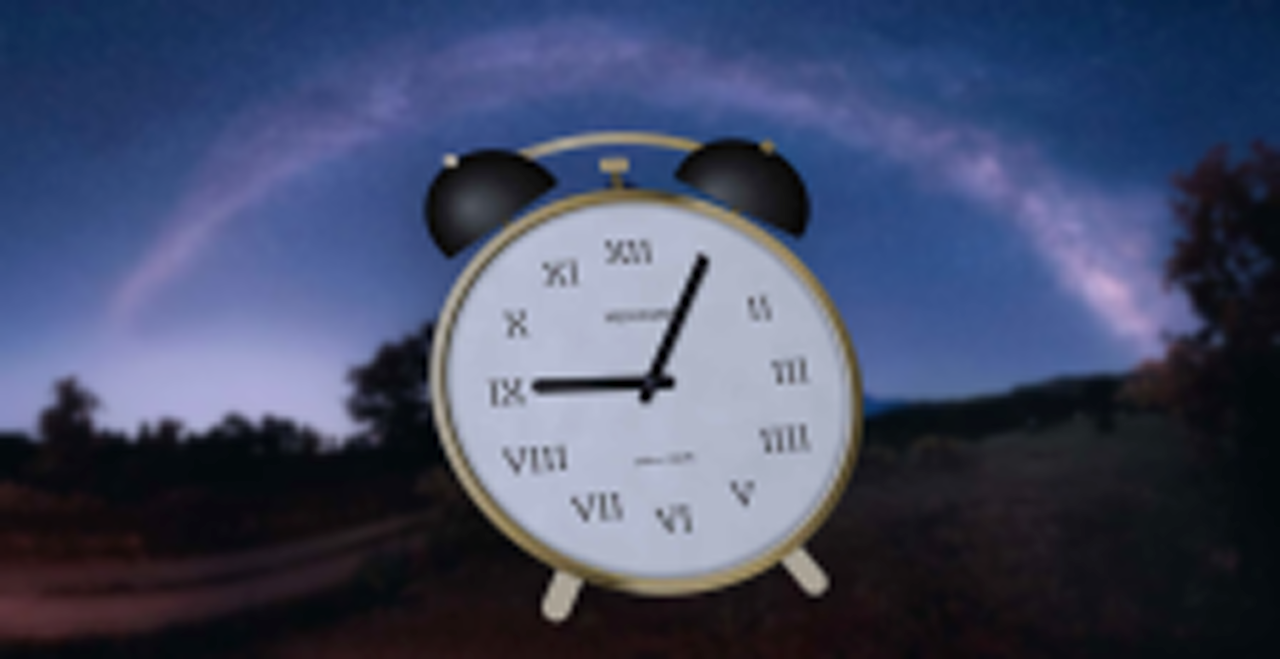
9.05
